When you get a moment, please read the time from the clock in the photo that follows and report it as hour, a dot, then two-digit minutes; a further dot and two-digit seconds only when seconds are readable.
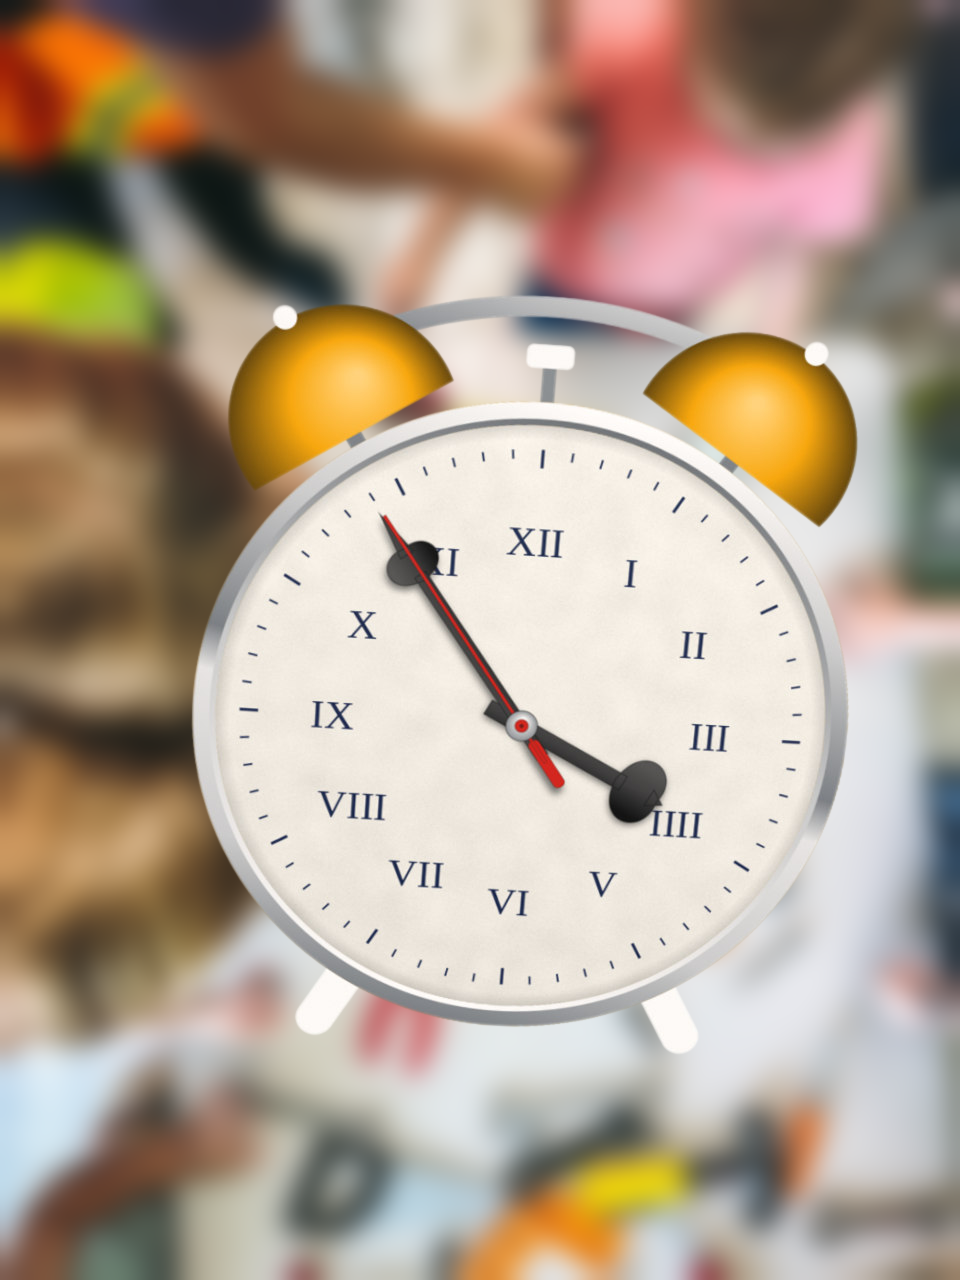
3.53.54
